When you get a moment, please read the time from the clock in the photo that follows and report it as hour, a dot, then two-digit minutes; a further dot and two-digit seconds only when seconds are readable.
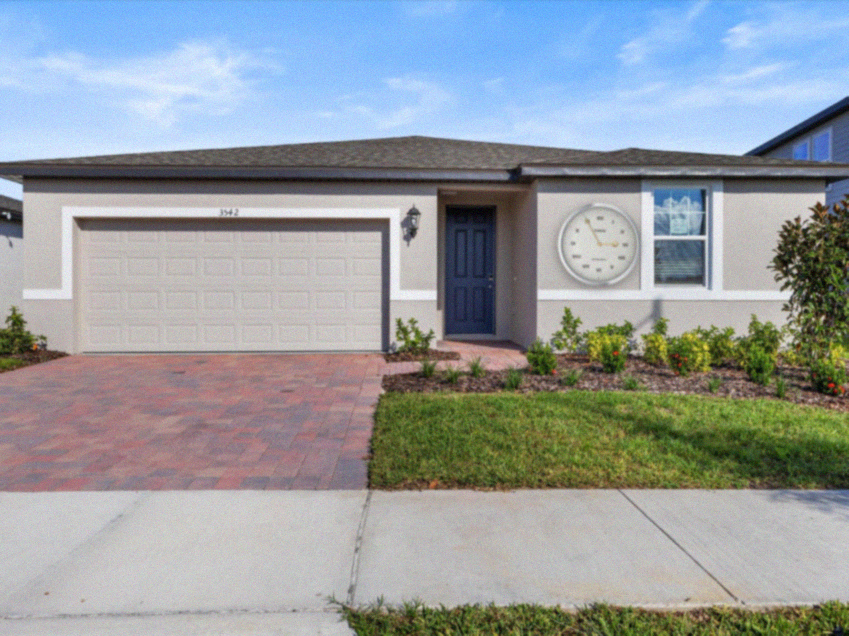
2.55
